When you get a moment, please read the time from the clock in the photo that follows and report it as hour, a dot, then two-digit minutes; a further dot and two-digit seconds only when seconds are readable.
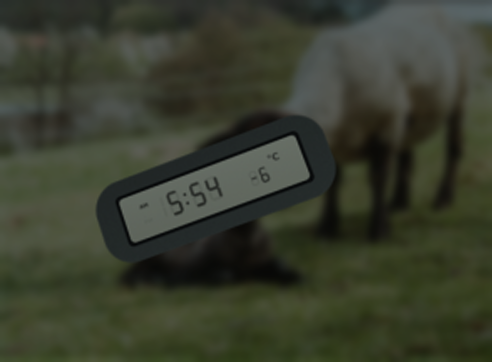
5.54
